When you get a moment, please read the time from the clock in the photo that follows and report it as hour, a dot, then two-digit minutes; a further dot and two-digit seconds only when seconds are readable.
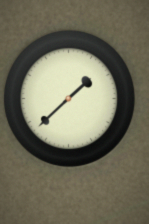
1.38
